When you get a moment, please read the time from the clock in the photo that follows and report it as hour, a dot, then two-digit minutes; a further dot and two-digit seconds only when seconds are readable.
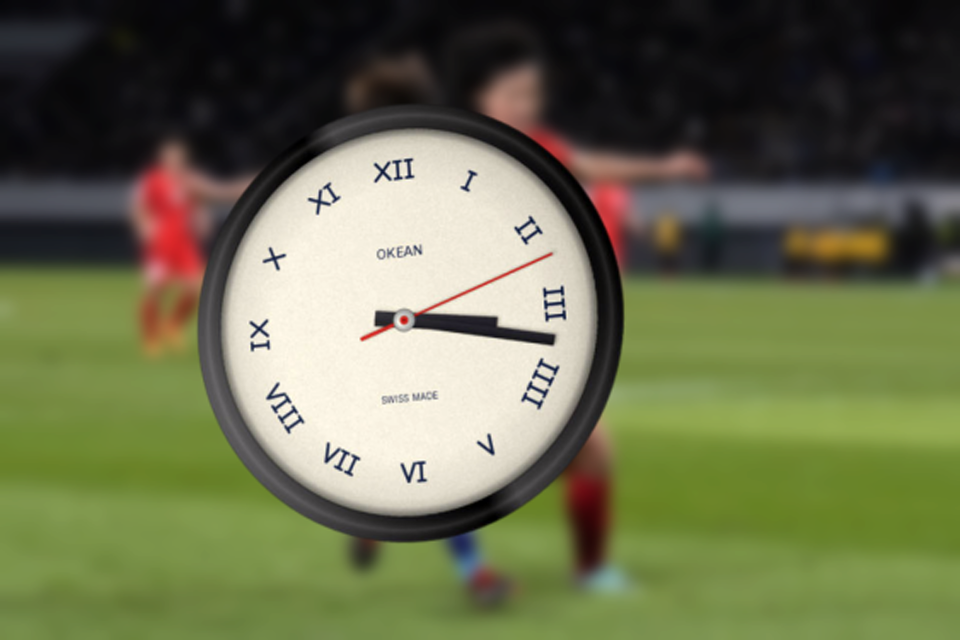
3.17.12
